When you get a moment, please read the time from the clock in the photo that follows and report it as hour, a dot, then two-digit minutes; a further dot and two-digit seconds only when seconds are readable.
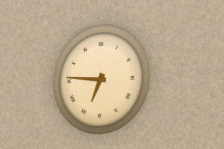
6.46
